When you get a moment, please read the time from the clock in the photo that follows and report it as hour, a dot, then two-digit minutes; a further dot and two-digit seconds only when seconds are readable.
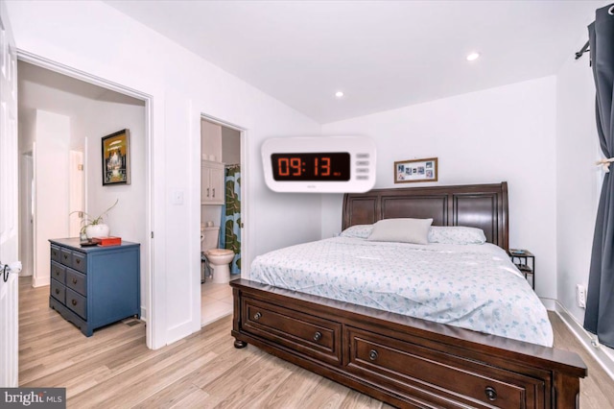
9.13
